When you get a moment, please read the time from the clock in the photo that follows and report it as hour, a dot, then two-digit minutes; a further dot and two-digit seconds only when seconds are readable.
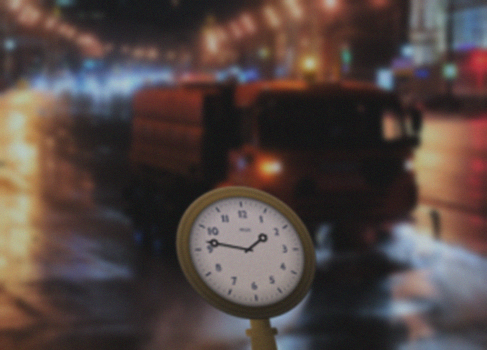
1.47
